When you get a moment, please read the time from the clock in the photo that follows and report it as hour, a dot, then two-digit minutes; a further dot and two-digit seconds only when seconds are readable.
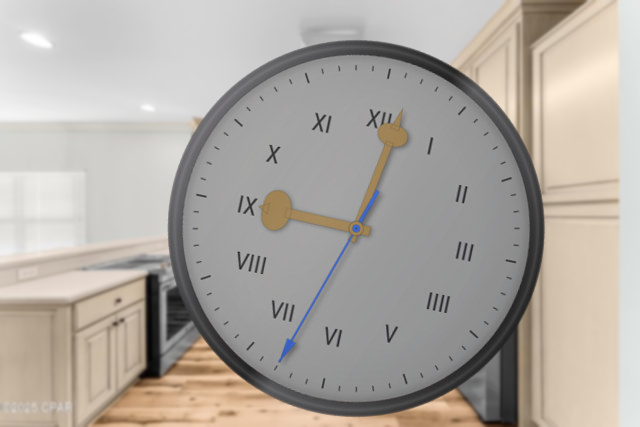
9.01.33
